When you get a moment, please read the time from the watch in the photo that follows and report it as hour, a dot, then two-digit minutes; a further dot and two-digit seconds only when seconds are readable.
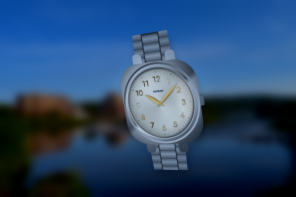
10.08
